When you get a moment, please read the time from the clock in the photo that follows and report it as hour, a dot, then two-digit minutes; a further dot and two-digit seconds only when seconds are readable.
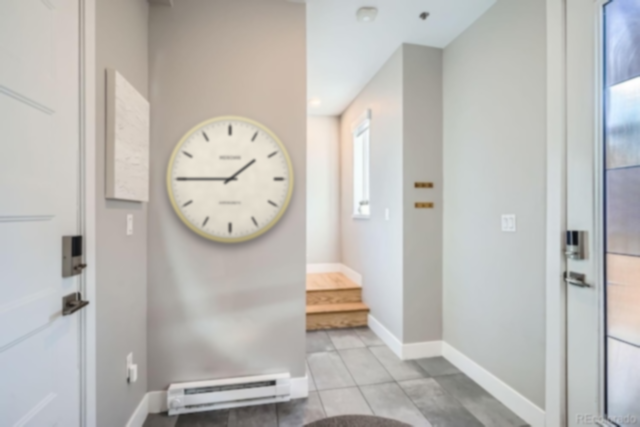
1.45
